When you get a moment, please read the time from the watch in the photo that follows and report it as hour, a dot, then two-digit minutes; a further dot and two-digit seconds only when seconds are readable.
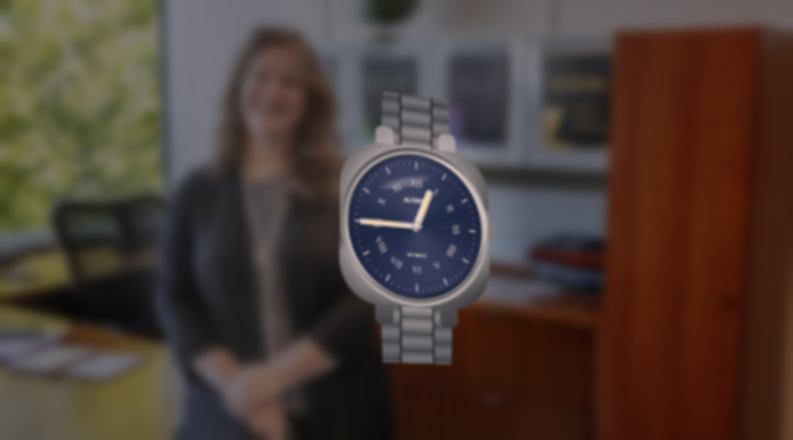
12.45
